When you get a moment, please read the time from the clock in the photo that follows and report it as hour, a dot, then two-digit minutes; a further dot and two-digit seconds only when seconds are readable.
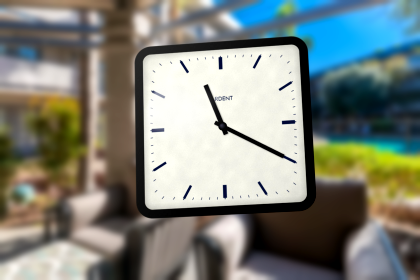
11.20
